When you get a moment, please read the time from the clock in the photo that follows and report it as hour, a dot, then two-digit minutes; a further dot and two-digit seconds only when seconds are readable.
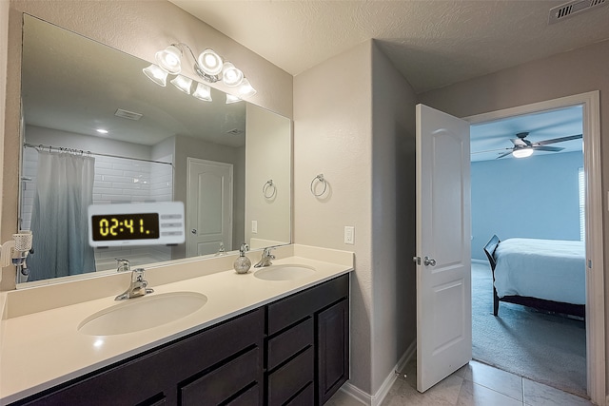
2.41
